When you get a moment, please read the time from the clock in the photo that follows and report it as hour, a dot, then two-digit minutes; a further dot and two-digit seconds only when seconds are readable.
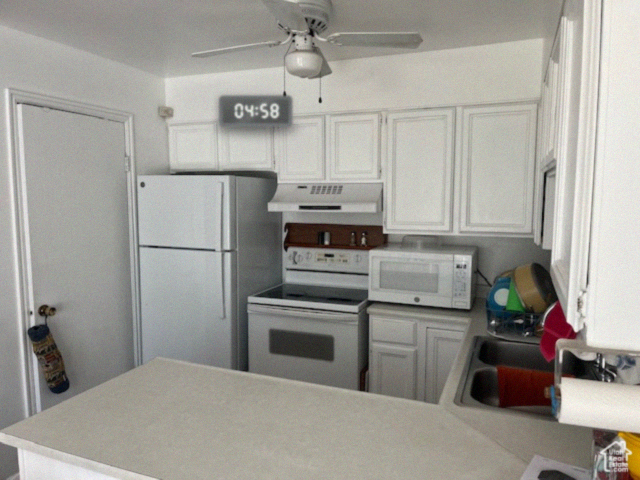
4.58
